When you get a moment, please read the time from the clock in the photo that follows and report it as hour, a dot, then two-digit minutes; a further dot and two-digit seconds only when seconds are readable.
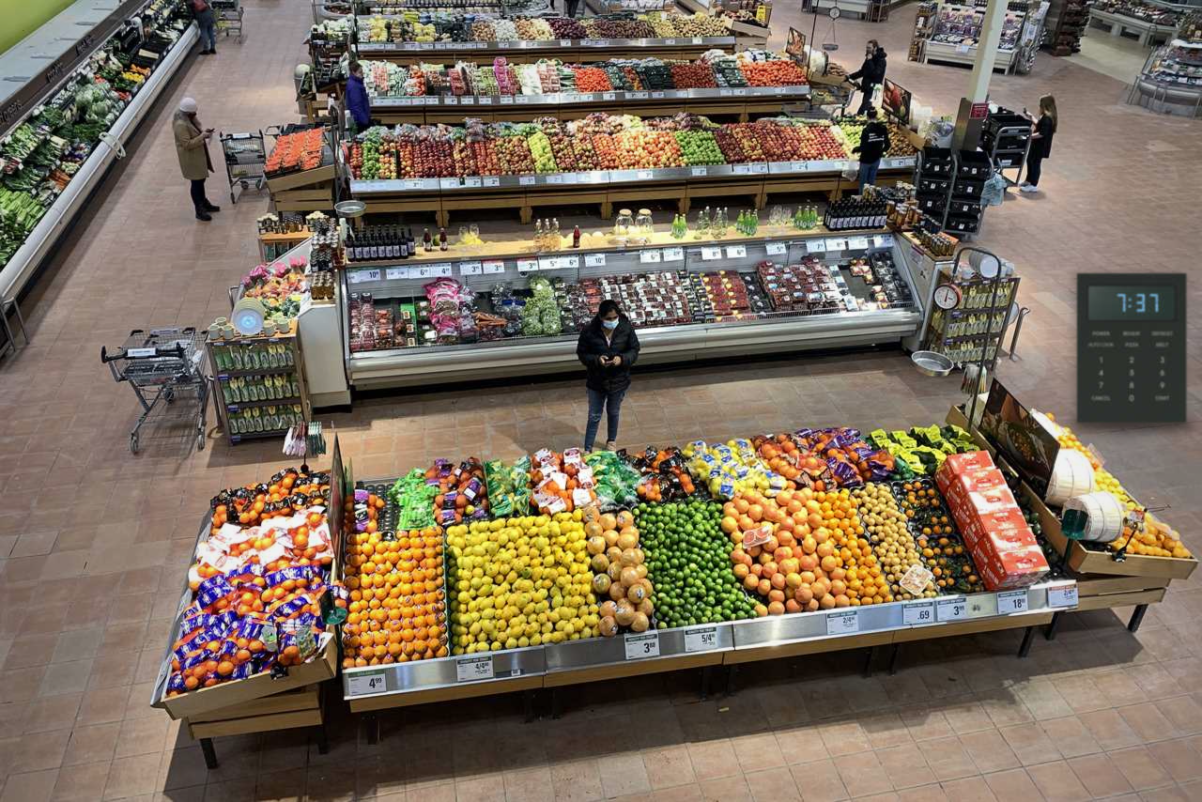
7.37
